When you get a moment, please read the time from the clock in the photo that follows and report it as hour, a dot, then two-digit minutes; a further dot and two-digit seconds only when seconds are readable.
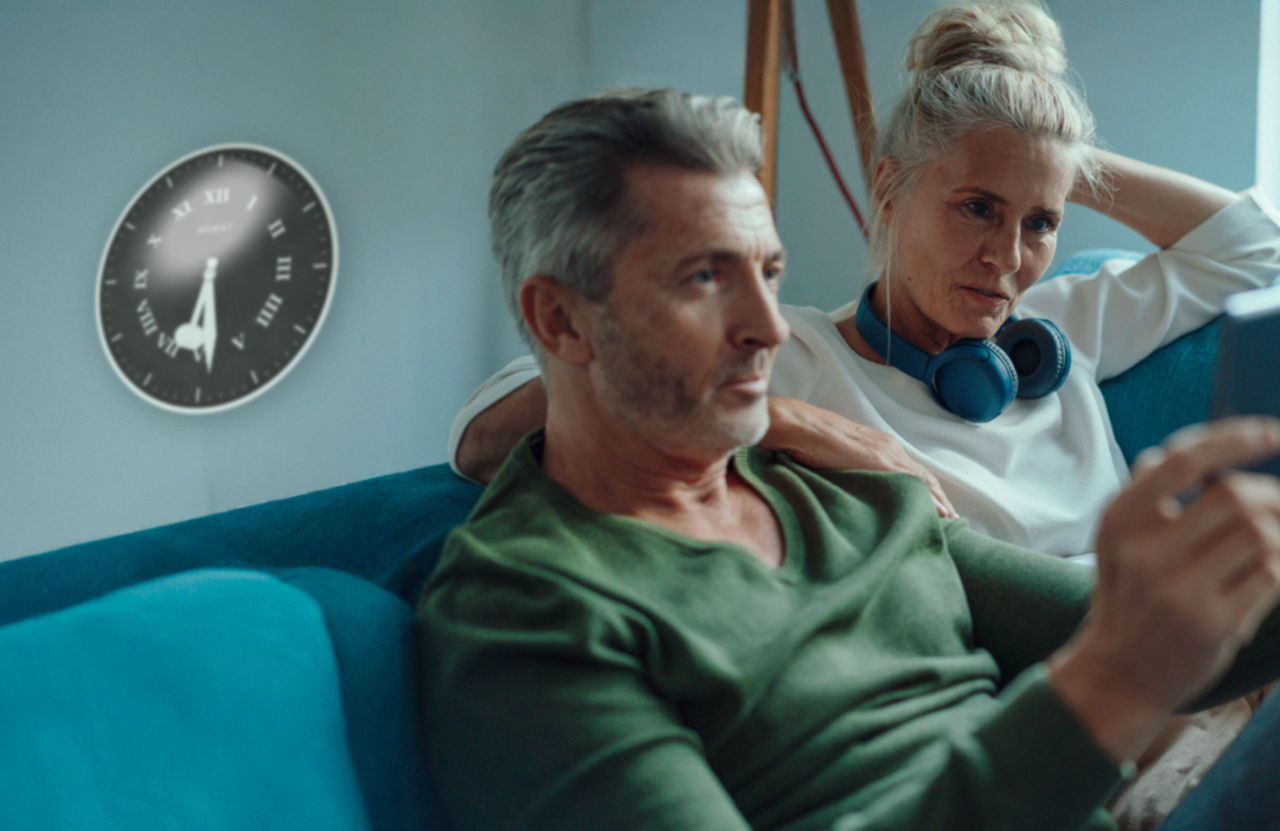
6.29
